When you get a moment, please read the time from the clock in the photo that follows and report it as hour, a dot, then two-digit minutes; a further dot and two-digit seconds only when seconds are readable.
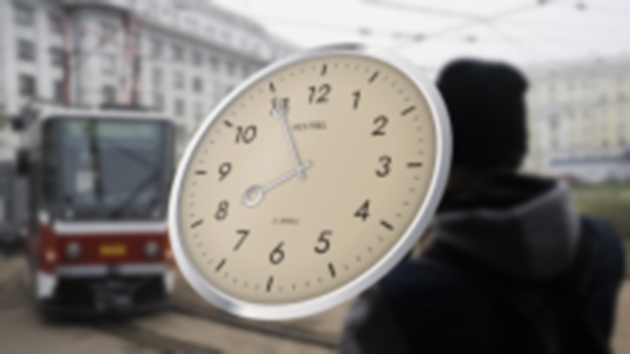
7.55
